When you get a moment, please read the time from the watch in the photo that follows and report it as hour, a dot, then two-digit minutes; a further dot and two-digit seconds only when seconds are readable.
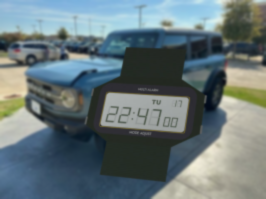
22.47.00
